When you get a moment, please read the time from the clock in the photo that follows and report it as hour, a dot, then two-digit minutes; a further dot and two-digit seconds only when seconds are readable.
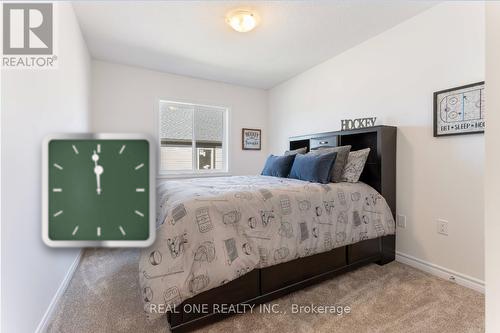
11.59
